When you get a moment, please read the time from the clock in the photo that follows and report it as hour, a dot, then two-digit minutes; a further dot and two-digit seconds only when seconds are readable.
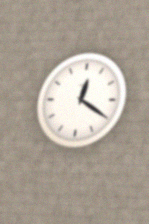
12.20
